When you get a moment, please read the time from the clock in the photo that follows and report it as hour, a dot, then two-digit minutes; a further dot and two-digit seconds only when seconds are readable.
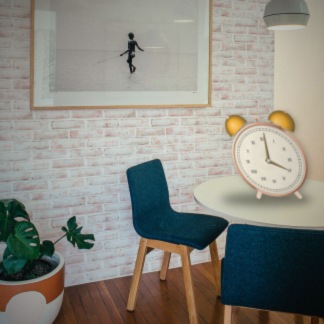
4.01
